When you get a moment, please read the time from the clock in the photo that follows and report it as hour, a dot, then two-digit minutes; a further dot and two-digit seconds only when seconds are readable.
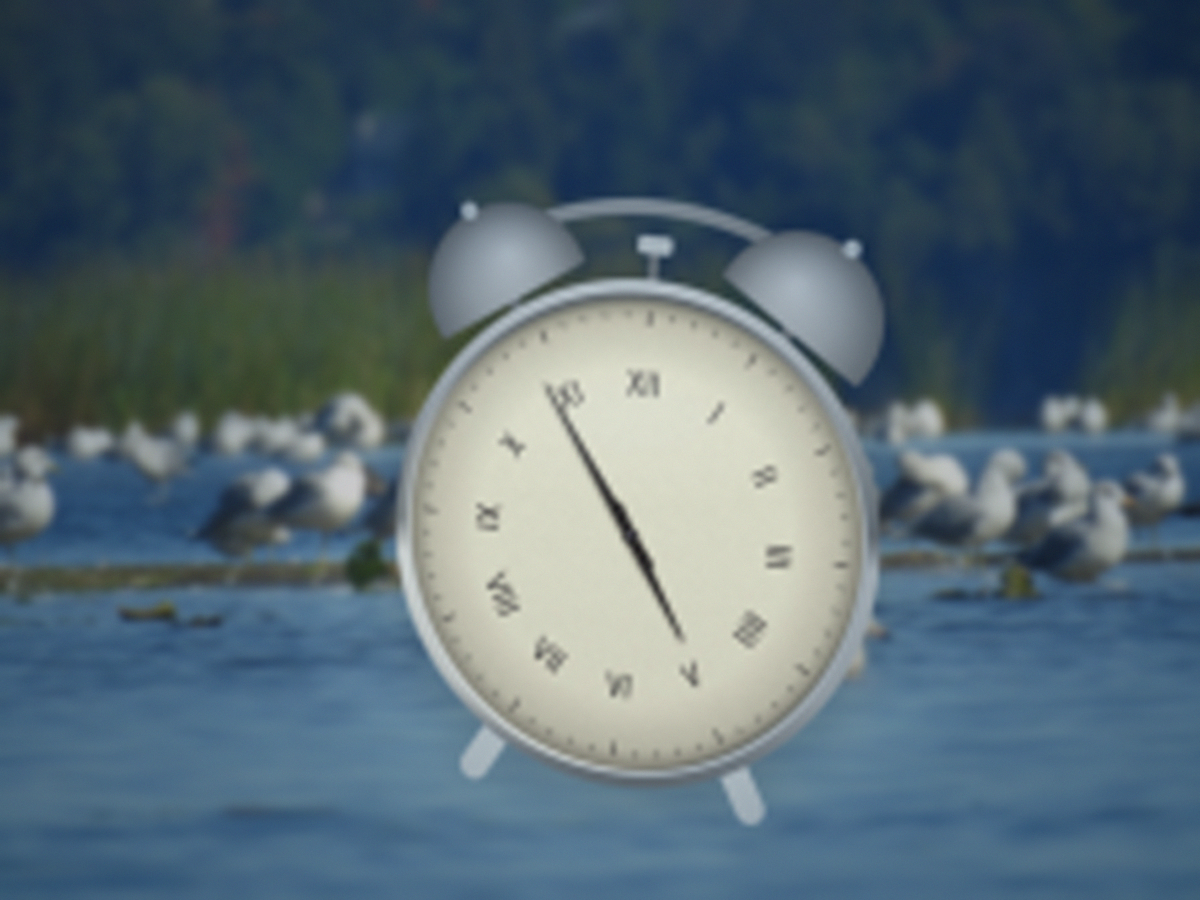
4.54
